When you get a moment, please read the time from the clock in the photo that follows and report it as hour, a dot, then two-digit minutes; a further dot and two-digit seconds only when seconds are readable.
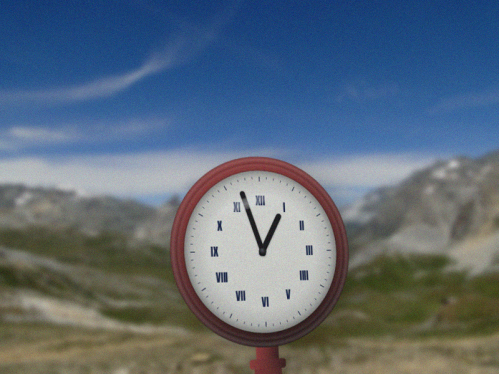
12.57
